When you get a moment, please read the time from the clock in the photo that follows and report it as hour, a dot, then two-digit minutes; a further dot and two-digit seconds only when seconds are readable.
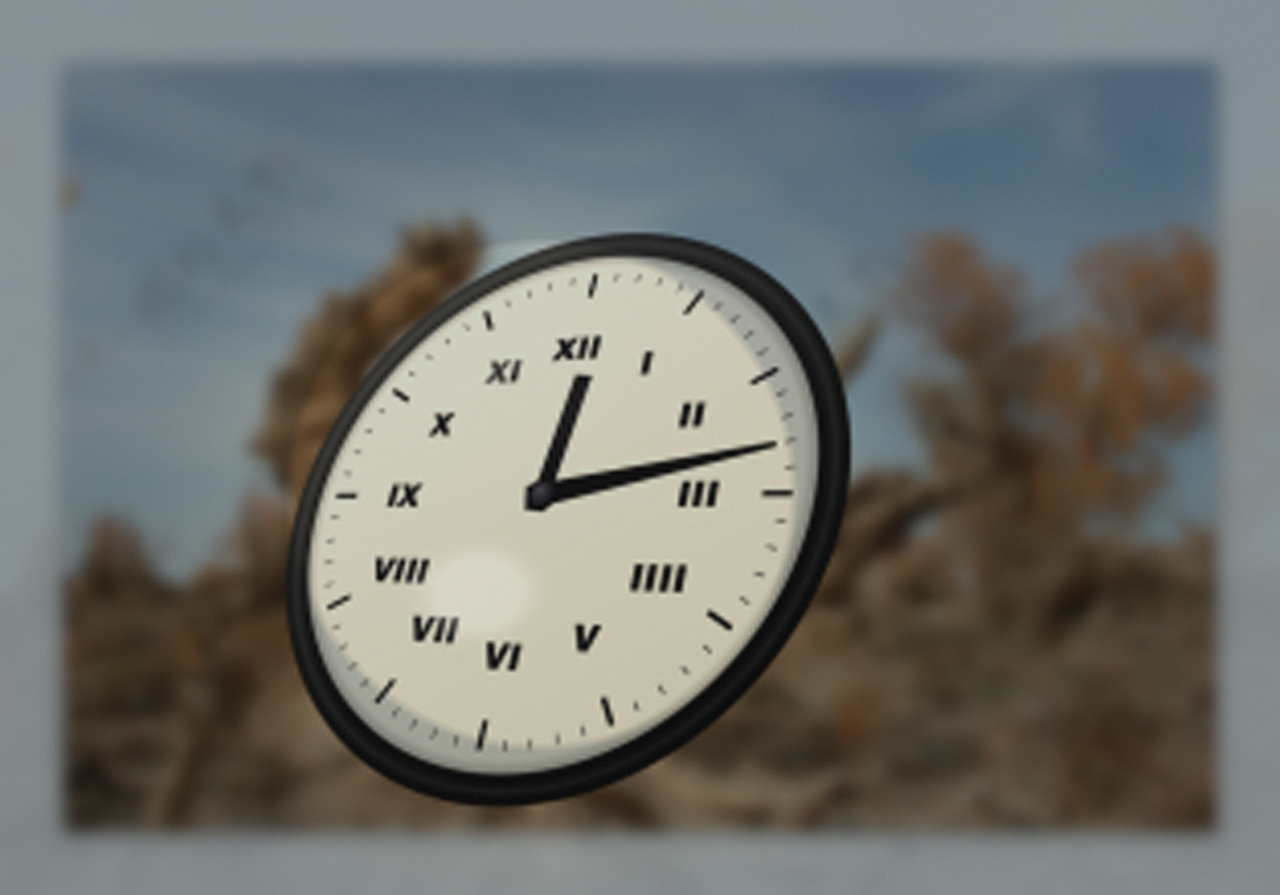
12.13
